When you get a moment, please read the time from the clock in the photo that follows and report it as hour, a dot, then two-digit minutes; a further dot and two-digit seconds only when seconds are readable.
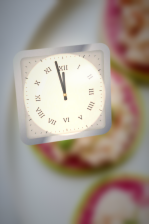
11.58
